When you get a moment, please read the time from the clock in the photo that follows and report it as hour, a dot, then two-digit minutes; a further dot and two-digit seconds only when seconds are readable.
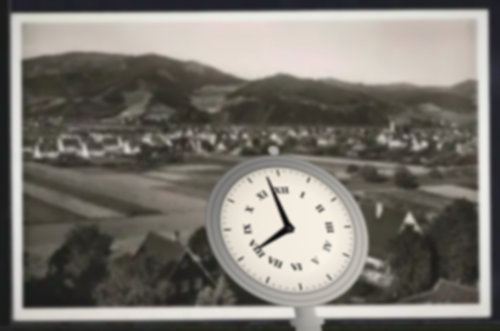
7.58
